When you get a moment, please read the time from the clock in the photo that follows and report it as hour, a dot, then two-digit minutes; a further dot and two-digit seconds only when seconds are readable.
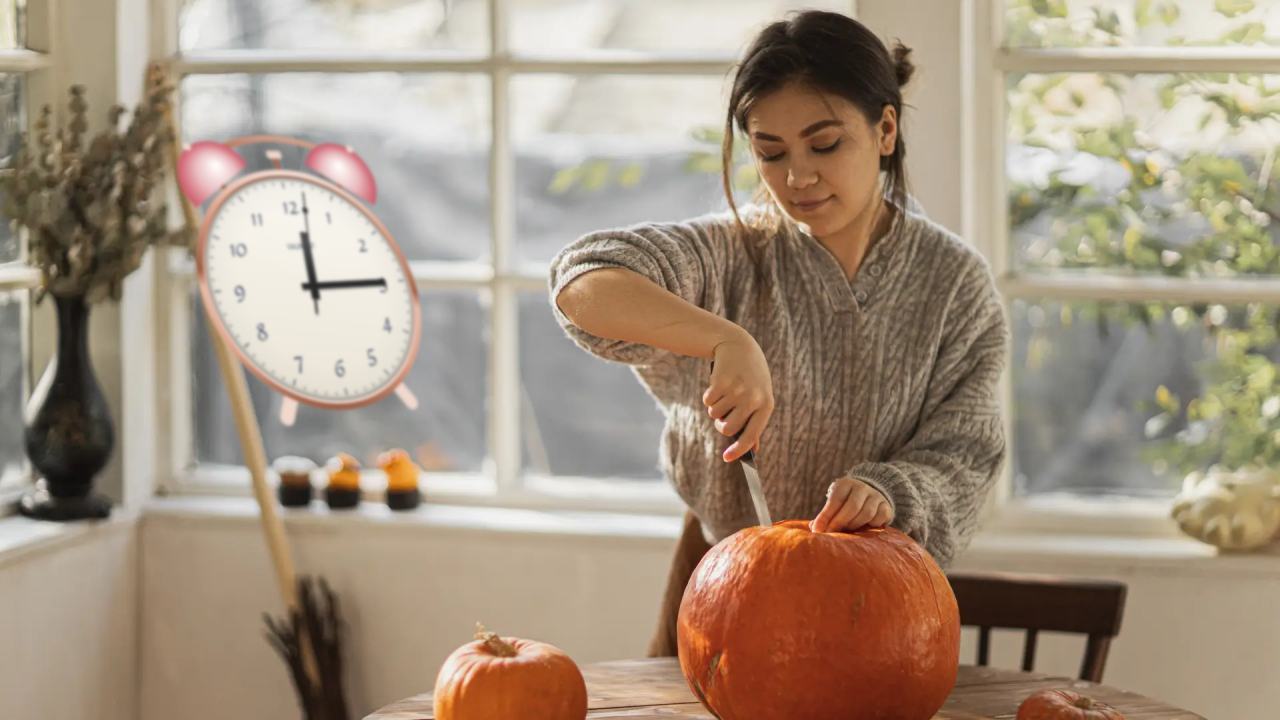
12.15.02
